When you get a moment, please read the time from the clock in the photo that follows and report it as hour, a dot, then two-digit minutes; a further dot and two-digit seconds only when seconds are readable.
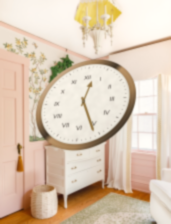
12.26
